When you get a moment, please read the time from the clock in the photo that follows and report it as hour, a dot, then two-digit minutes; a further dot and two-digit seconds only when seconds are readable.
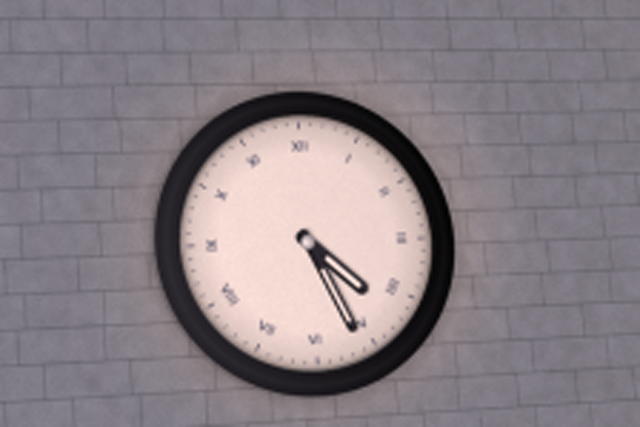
4.26
